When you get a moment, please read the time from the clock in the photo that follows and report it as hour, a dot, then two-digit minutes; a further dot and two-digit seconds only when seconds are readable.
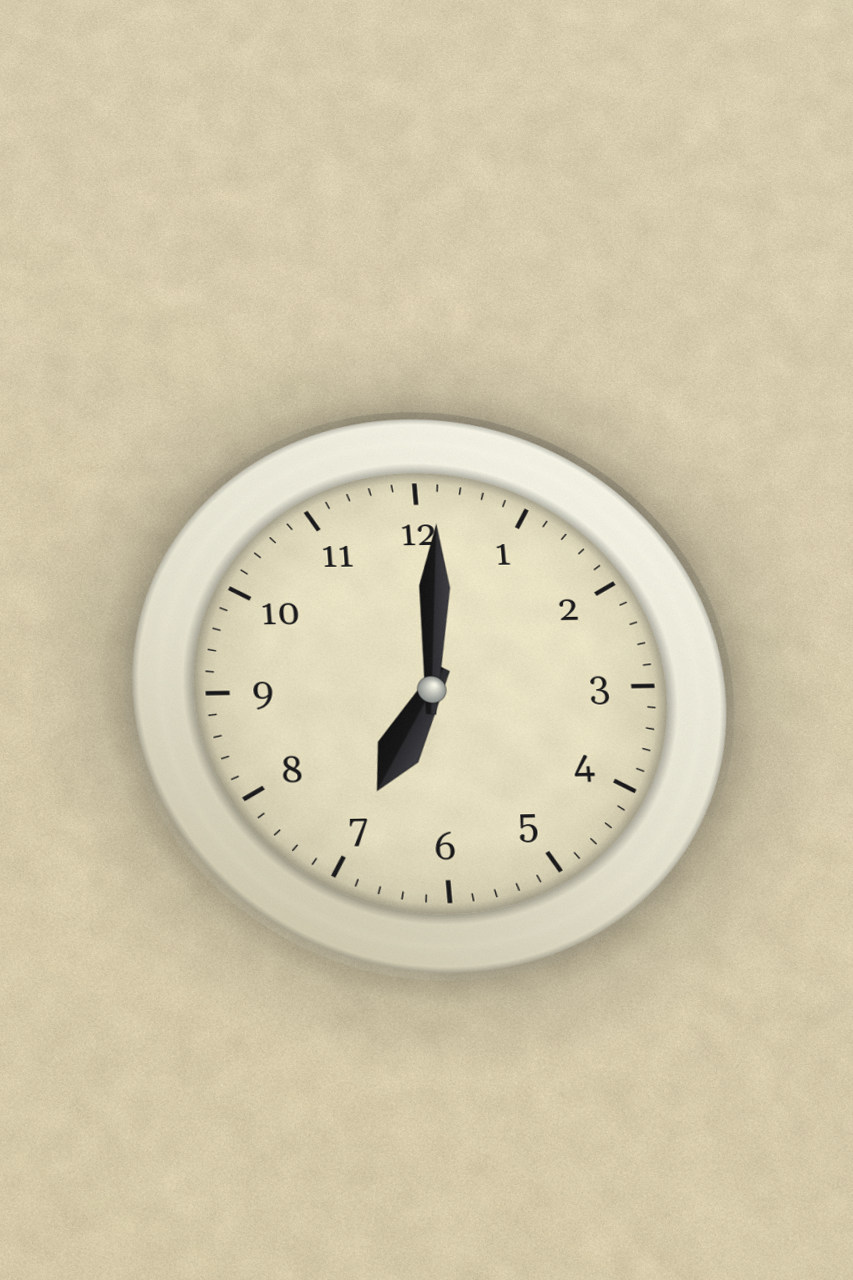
7.01
